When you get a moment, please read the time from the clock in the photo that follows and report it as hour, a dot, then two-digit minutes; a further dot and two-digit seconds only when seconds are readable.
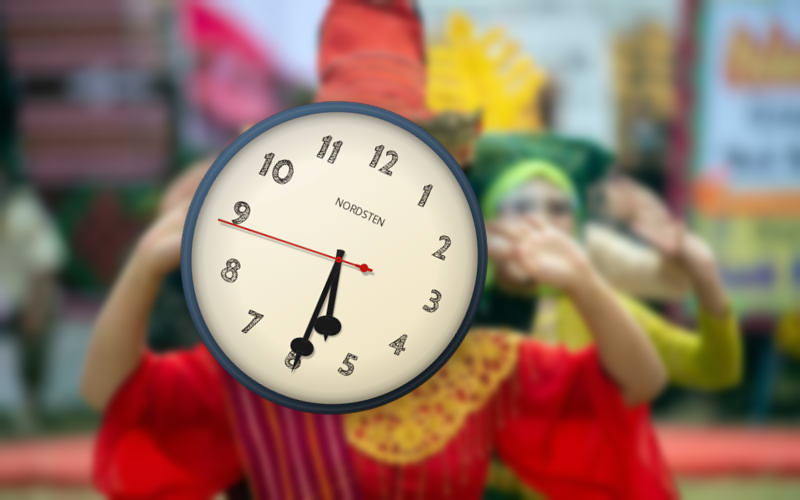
5.29.44
